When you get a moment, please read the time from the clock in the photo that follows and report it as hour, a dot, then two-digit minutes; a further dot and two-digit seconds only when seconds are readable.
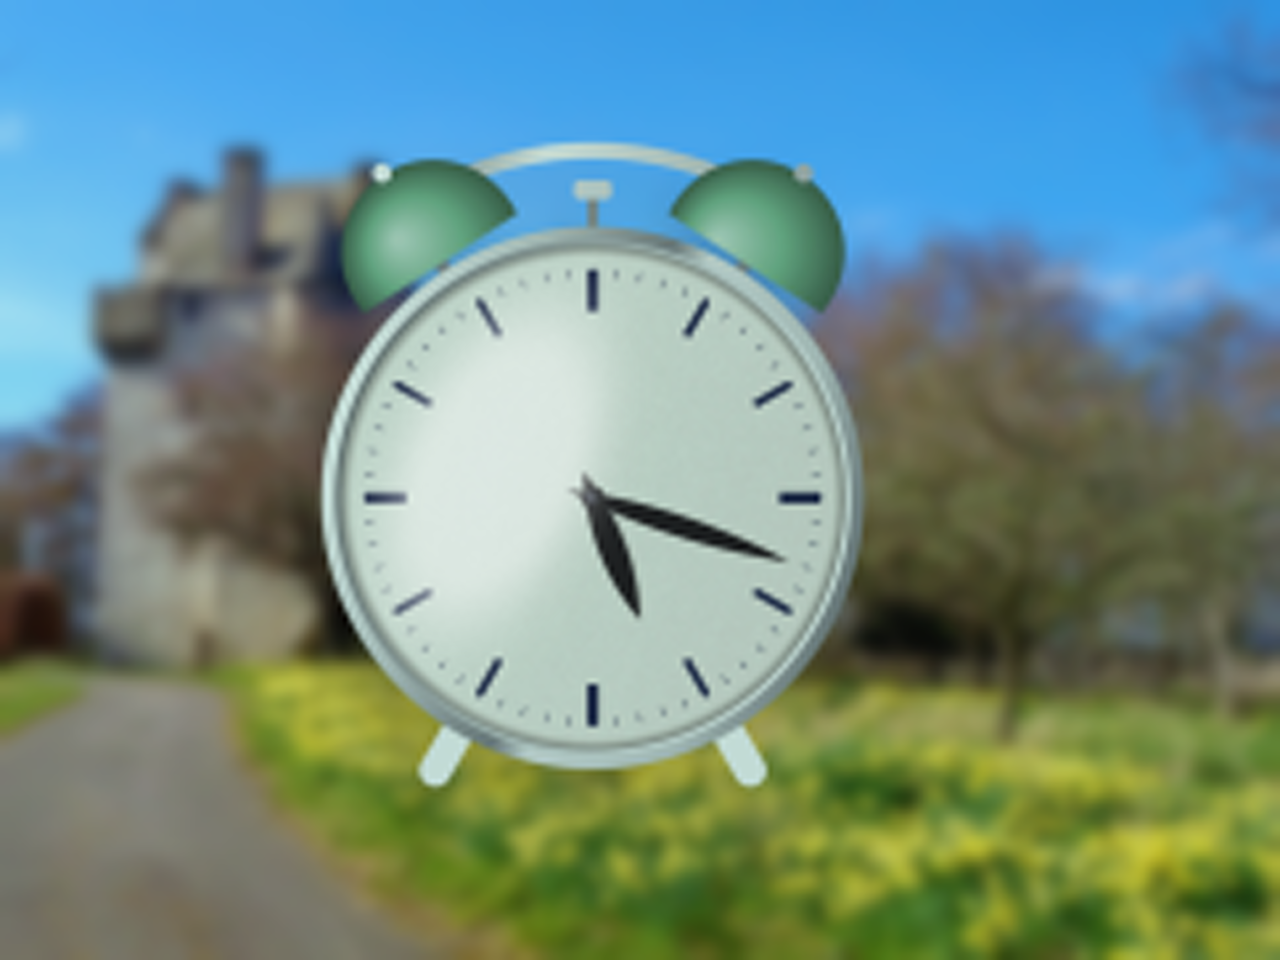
5.18
